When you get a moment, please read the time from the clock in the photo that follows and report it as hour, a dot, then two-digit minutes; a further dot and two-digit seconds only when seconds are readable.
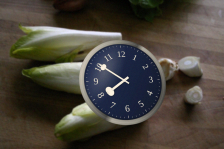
7.51
